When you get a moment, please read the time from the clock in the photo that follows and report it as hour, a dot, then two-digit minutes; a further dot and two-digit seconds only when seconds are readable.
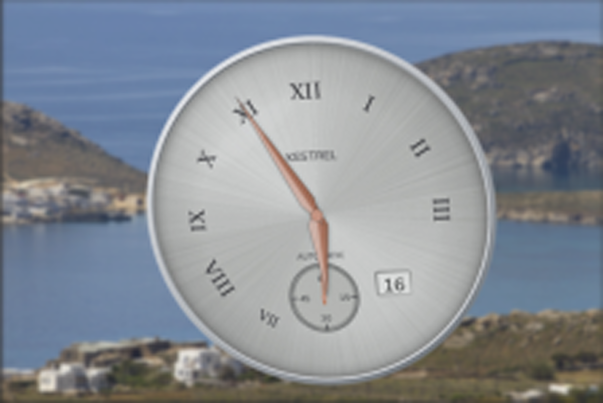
5.55
